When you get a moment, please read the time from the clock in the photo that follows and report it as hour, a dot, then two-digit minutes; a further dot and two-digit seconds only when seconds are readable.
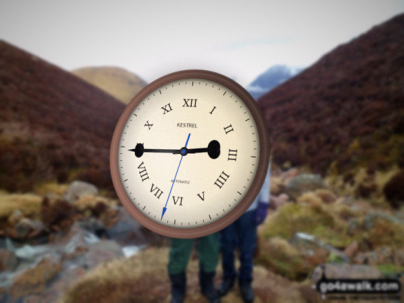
2.44.32
